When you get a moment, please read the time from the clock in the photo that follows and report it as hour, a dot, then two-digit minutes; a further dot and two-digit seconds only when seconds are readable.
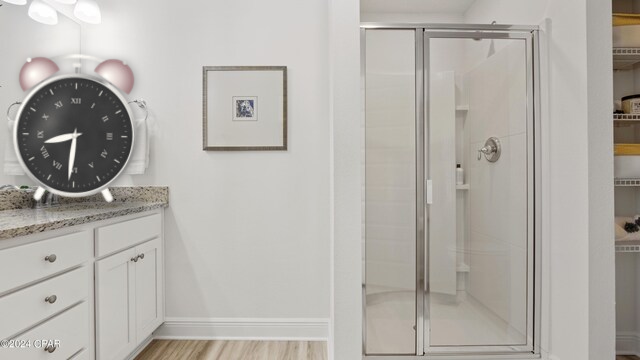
8.31
